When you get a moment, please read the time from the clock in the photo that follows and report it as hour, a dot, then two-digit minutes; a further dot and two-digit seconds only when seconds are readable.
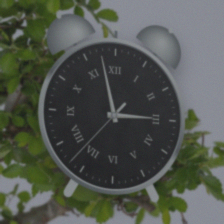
2.57.37
